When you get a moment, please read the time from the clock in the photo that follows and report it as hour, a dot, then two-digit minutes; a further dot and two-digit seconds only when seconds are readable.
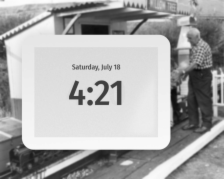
4.21
